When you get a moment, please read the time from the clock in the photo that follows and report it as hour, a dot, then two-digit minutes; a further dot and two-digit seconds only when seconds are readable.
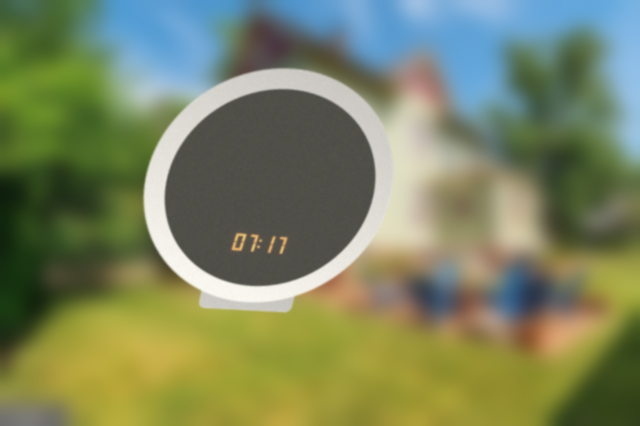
7.17
